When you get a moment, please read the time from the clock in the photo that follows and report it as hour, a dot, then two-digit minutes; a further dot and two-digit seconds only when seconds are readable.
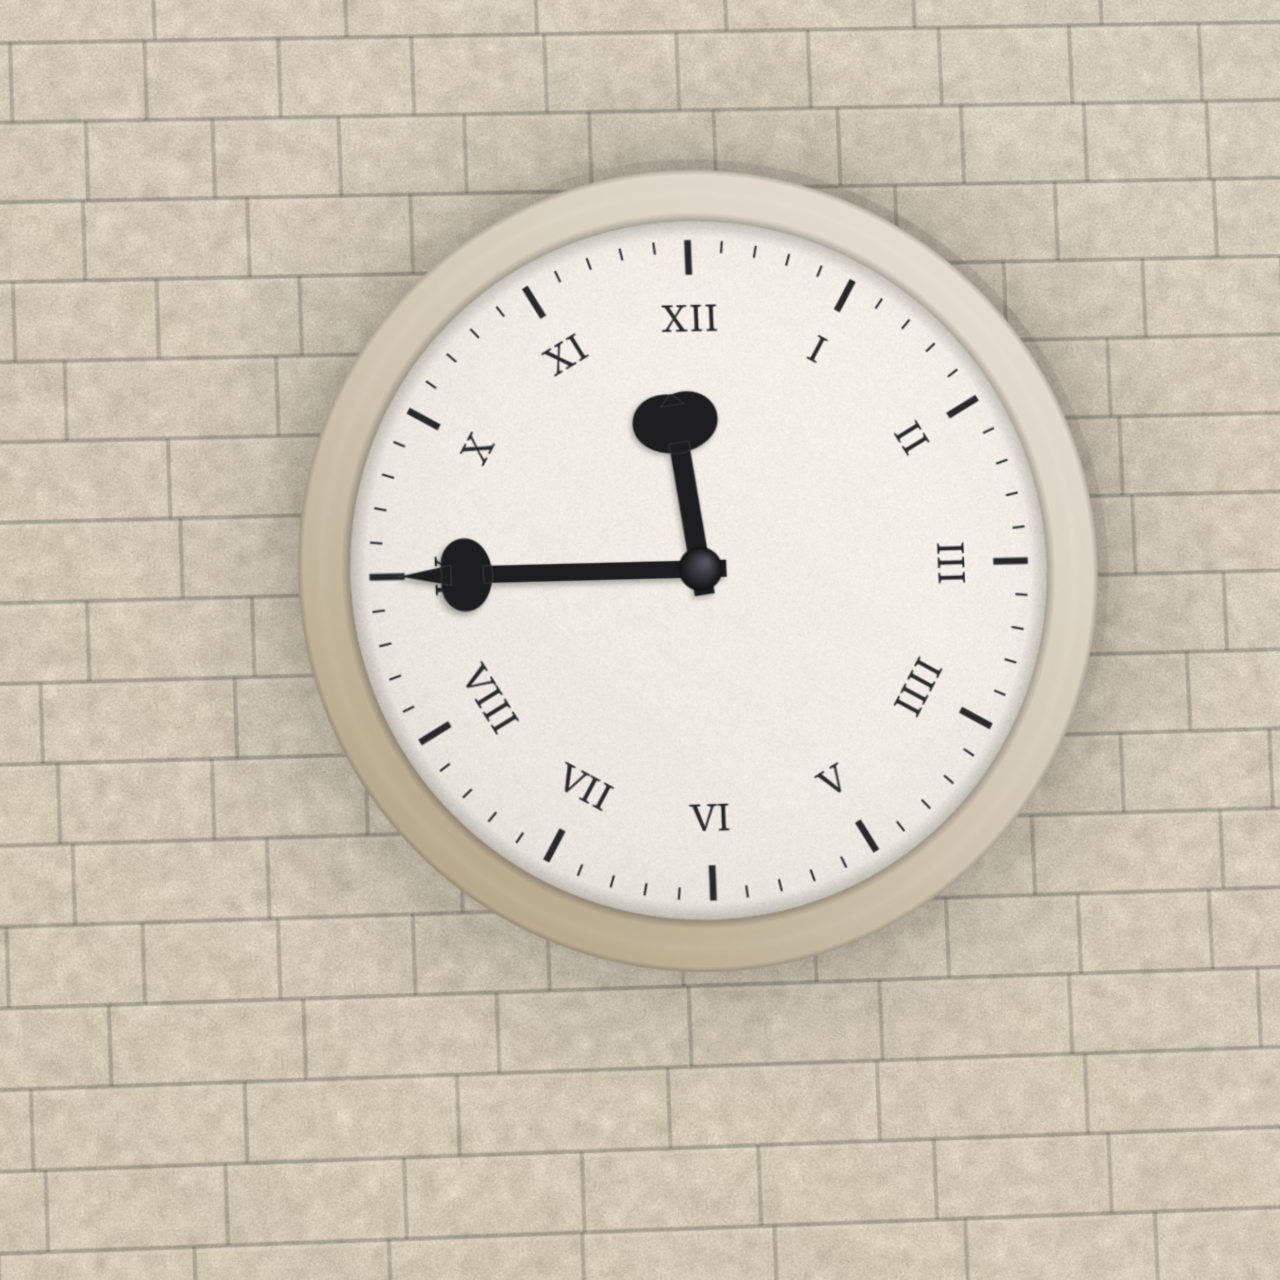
11.45
